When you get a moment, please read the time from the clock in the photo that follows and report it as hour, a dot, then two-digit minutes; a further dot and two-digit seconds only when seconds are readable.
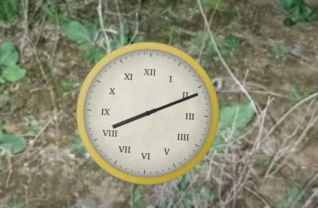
8.11
